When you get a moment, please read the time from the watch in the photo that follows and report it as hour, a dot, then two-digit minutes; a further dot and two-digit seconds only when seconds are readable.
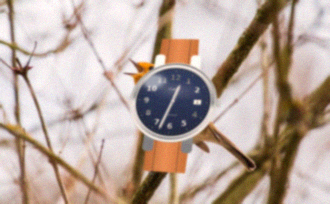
12.33
